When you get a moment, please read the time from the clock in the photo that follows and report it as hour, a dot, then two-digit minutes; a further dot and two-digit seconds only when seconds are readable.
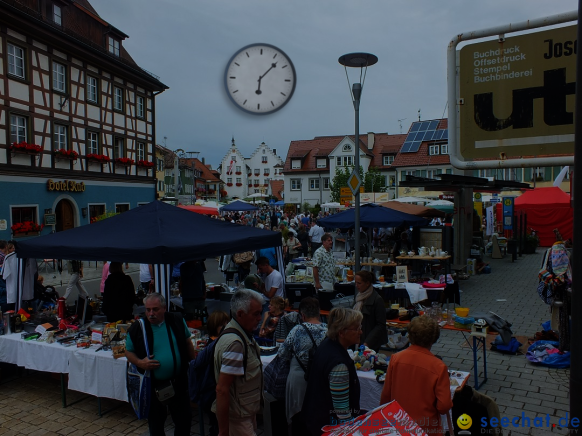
6.07
